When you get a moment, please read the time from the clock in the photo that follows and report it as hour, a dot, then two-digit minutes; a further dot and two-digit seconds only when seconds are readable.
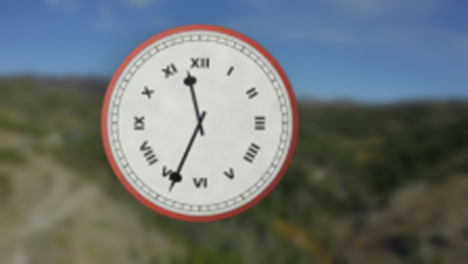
11.34
